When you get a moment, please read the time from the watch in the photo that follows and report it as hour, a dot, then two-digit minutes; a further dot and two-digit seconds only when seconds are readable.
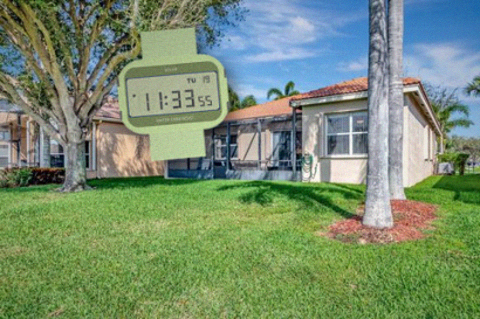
11.33.55
